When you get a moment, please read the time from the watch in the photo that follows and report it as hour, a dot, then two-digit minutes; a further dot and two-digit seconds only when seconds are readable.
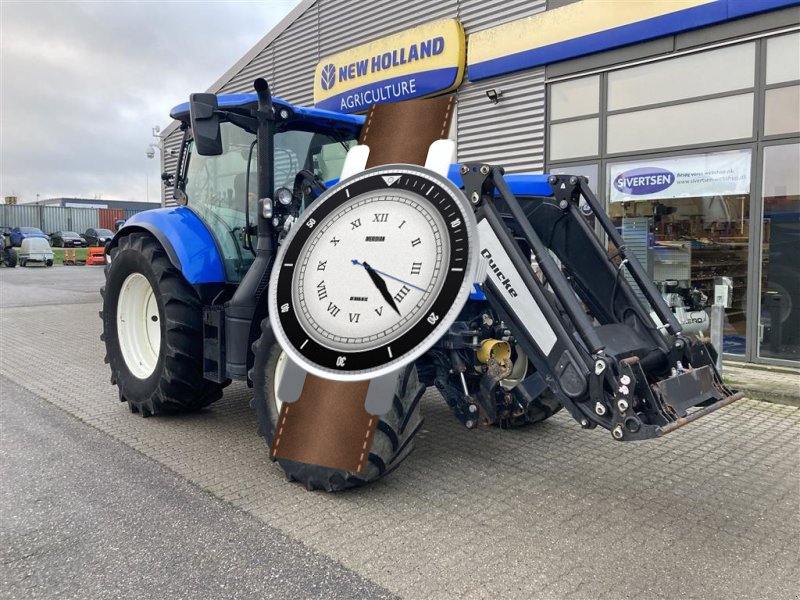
4.22.18
